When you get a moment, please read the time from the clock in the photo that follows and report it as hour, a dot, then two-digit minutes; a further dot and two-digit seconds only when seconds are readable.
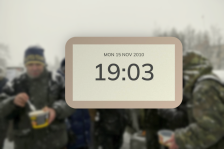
19.03
